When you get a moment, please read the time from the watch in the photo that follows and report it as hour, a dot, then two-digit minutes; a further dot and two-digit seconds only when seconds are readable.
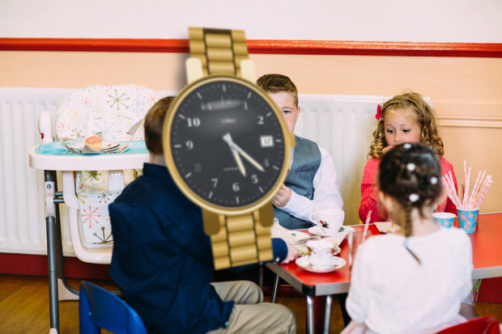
5.22
